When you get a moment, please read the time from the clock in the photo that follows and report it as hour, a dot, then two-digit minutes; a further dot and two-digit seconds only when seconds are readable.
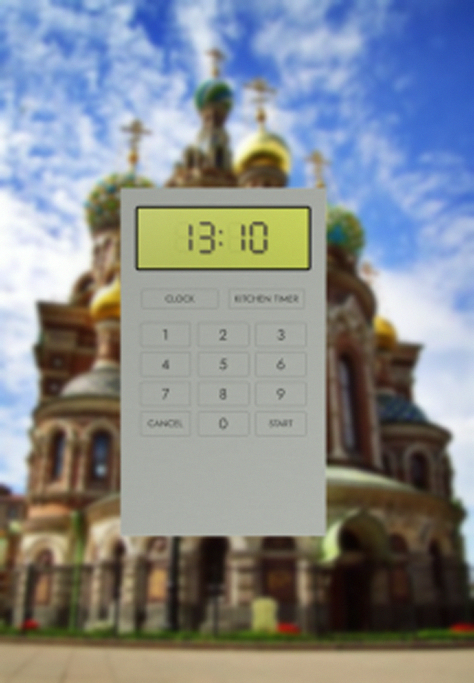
13.10
